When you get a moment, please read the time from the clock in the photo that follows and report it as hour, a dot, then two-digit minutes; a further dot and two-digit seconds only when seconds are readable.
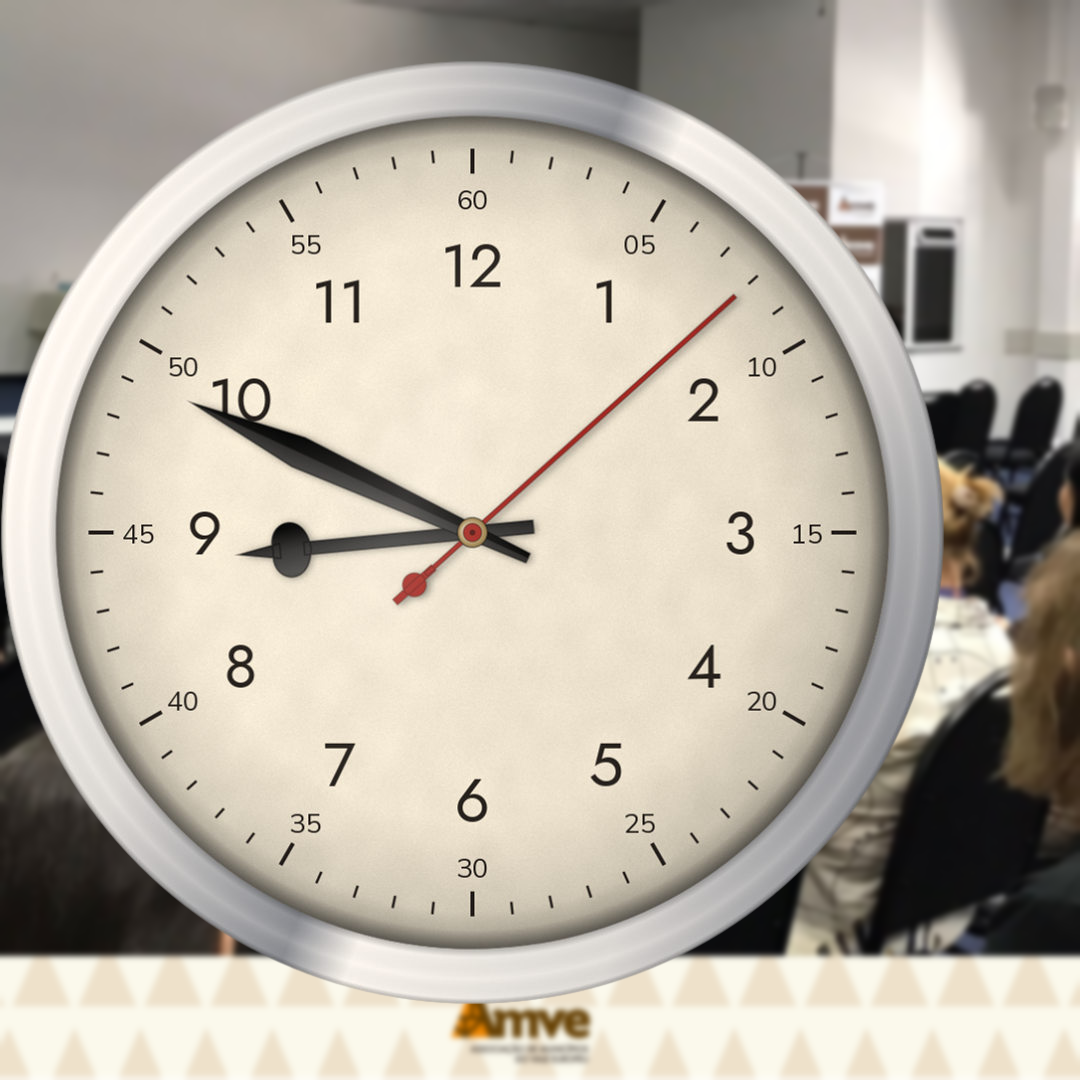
8.49.08
